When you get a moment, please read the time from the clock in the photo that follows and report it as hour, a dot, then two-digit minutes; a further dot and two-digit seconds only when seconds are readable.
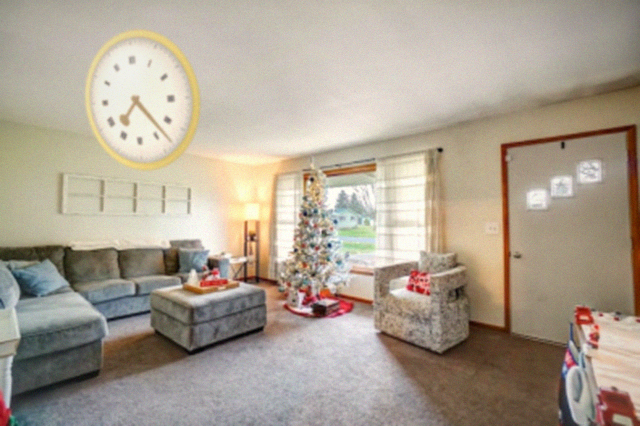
7.23
